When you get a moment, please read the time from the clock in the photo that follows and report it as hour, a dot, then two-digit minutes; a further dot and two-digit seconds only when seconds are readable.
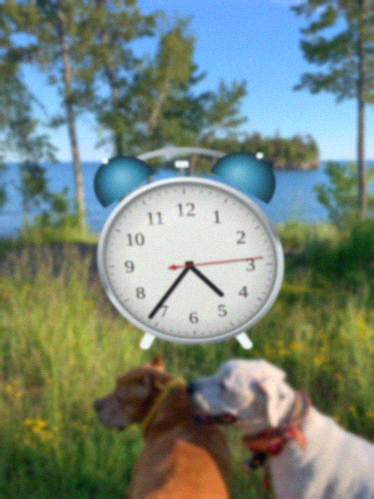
4.36.14
